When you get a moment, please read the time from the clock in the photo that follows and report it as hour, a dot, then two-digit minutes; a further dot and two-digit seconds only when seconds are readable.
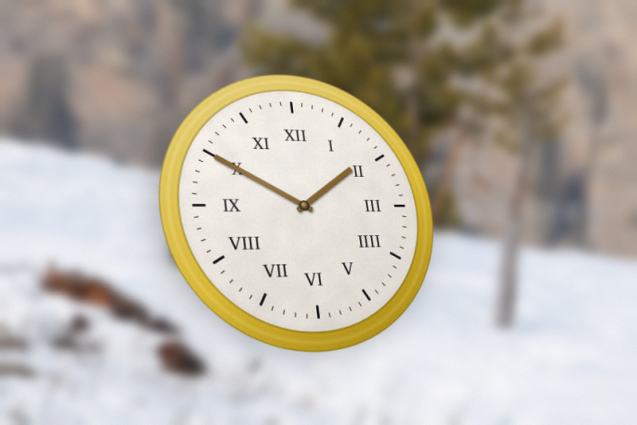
1.50
